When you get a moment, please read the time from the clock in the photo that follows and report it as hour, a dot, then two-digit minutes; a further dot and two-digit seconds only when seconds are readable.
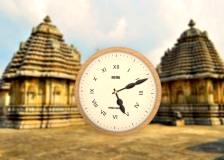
5.11
